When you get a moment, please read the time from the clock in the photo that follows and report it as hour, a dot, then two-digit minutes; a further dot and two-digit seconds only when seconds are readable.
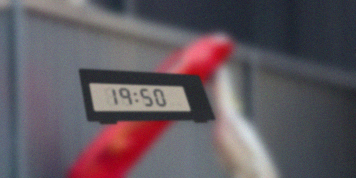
19.50
